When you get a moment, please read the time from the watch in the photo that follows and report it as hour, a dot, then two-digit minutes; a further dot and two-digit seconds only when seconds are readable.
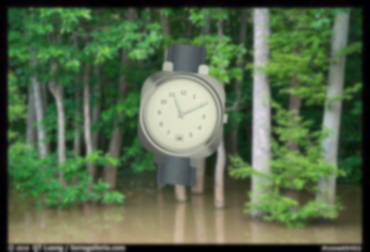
11.10
